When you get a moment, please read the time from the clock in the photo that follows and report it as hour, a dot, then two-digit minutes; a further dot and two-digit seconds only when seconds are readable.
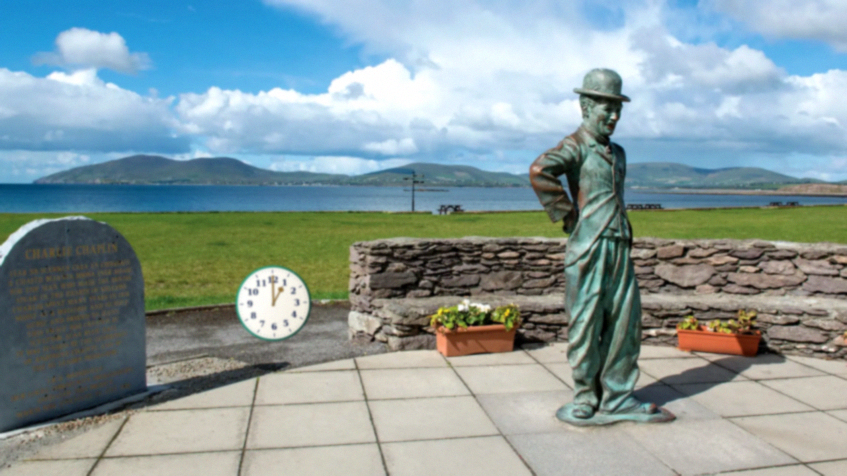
1.00
